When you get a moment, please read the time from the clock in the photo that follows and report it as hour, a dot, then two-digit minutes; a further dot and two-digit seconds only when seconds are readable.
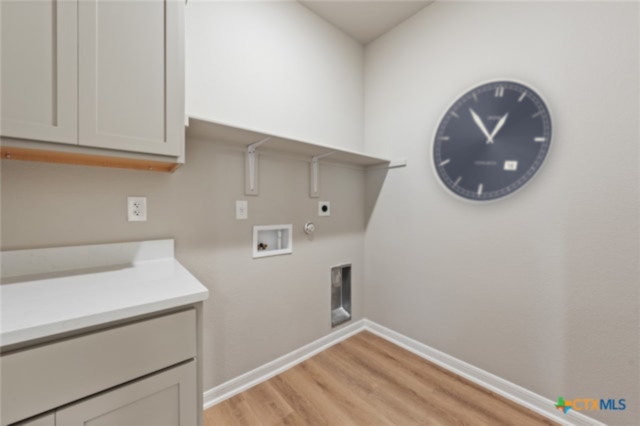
12.53
